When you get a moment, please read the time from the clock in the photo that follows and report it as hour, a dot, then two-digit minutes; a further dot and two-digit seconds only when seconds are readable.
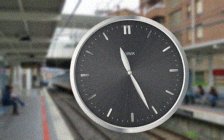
11.26
